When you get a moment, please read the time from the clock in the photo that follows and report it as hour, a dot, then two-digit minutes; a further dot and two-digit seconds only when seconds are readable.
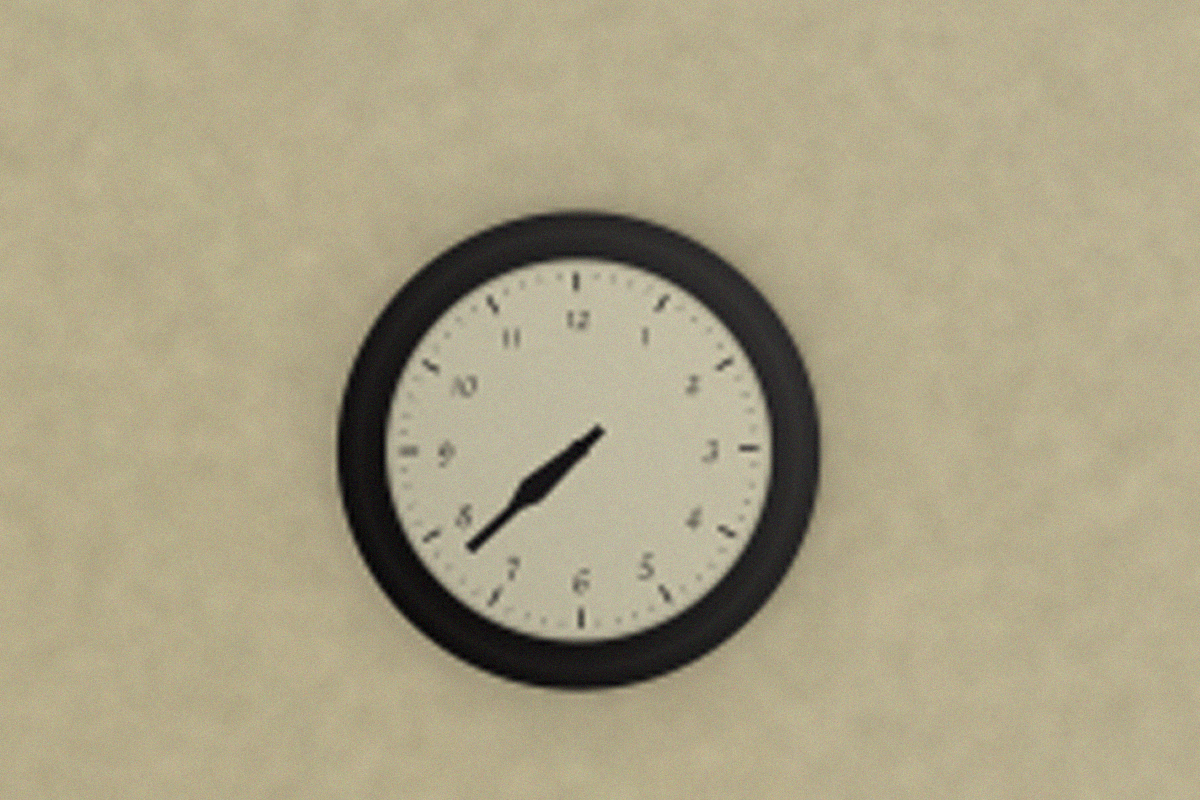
7.38
